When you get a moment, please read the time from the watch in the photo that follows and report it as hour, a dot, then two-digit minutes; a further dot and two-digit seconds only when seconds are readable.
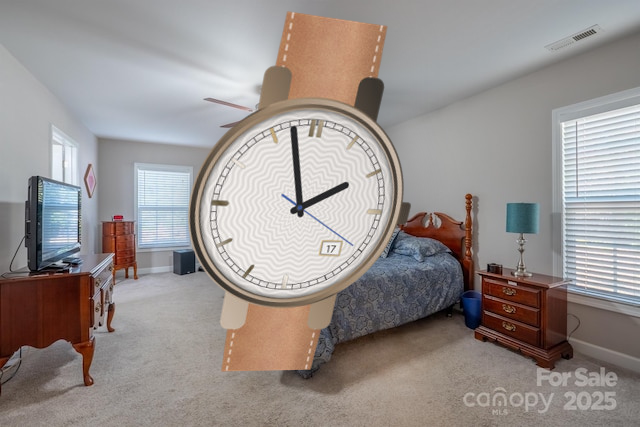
1.57.20
